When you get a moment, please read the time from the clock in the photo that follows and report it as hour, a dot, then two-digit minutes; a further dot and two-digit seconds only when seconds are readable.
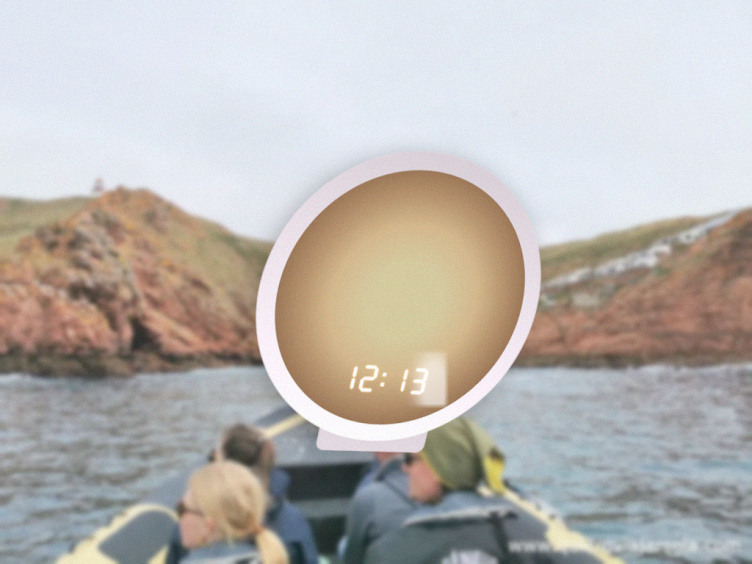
12.13
